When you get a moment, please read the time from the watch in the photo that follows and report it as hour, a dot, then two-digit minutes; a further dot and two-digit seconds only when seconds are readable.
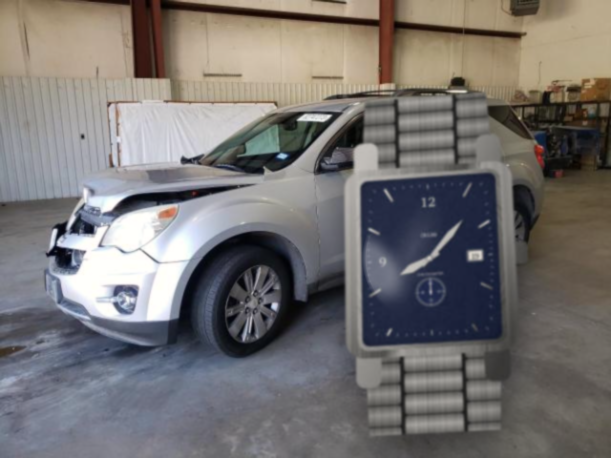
8.07
